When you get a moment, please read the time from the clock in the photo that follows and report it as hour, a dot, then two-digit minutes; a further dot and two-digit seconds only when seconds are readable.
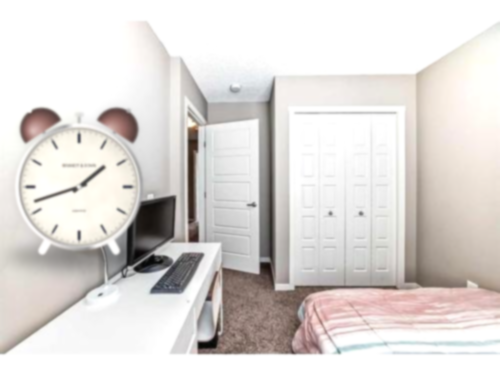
1.42
